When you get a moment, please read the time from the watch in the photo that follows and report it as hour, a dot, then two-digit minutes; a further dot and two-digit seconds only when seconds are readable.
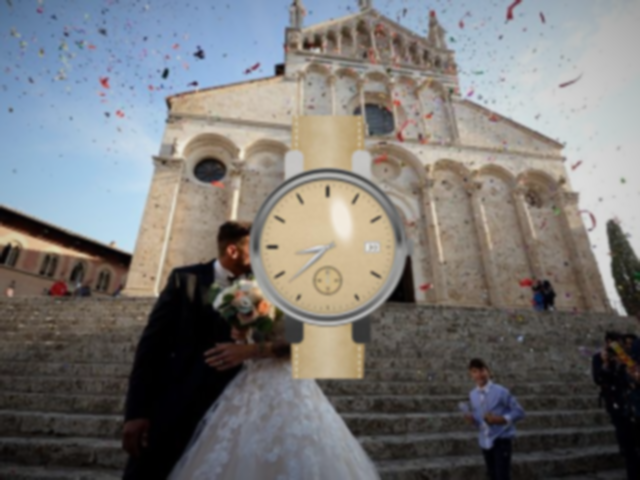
8.38
